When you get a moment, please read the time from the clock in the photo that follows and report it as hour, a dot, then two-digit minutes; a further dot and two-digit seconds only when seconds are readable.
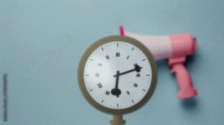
6.12
